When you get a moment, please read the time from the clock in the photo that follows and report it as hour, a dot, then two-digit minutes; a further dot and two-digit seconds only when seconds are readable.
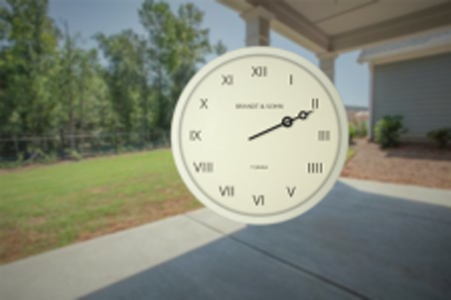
2.11
